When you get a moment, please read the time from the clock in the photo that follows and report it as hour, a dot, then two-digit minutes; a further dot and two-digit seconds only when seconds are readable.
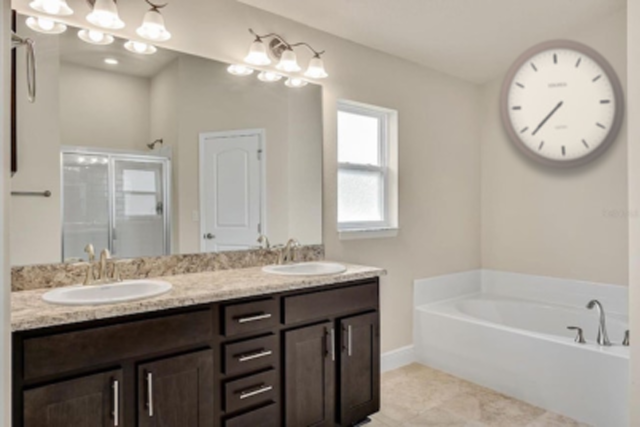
7.38
